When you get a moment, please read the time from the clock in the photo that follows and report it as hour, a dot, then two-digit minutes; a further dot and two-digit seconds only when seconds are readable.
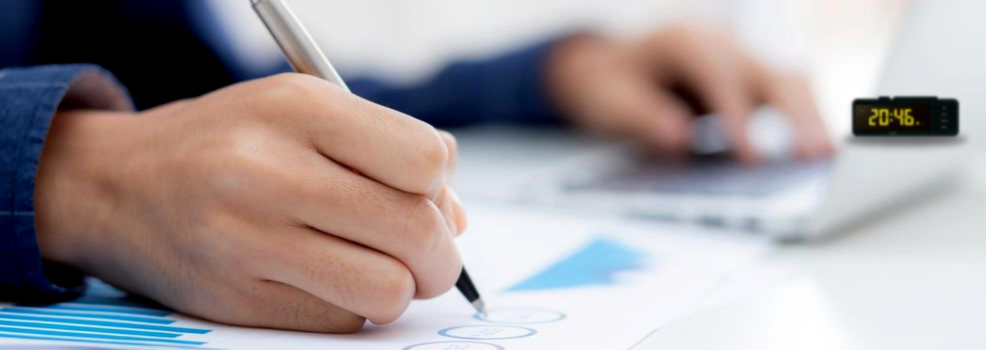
20.46
